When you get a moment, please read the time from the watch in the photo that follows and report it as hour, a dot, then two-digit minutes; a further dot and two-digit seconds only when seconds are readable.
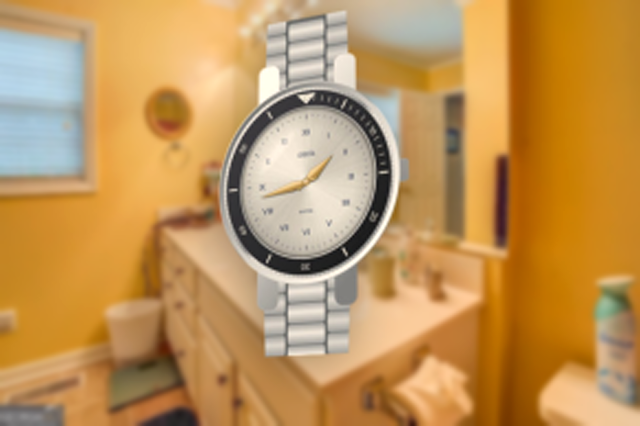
1.43
